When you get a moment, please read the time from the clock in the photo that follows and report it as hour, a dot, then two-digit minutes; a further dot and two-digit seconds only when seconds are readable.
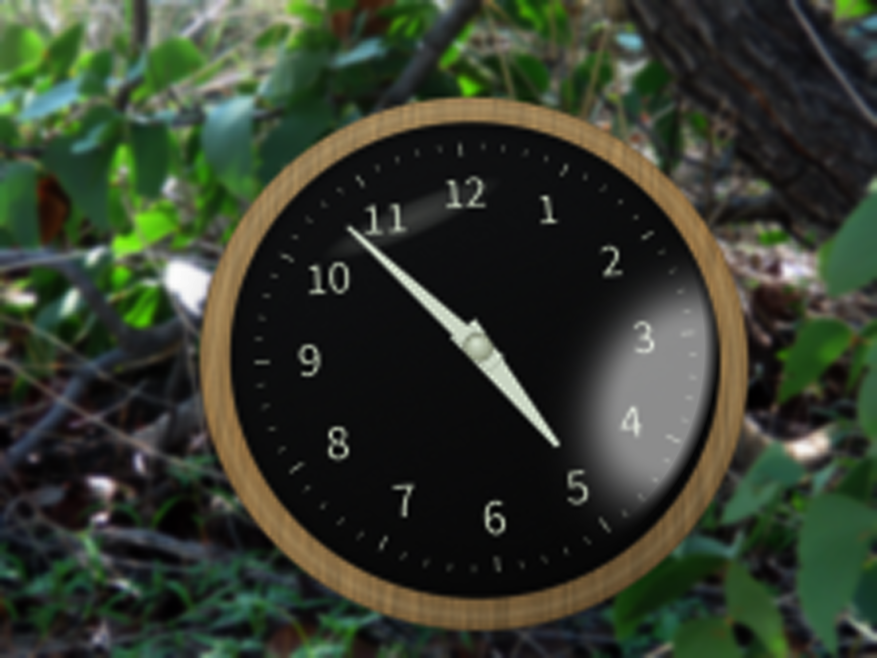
4.53
